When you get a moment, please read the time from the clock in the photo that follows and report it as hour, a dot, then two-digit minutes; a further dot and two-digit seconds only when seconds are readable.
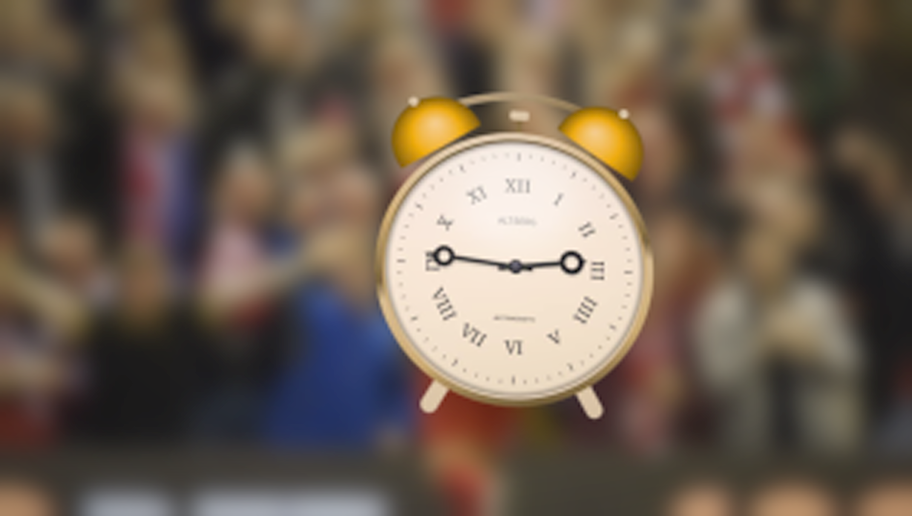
2.46
